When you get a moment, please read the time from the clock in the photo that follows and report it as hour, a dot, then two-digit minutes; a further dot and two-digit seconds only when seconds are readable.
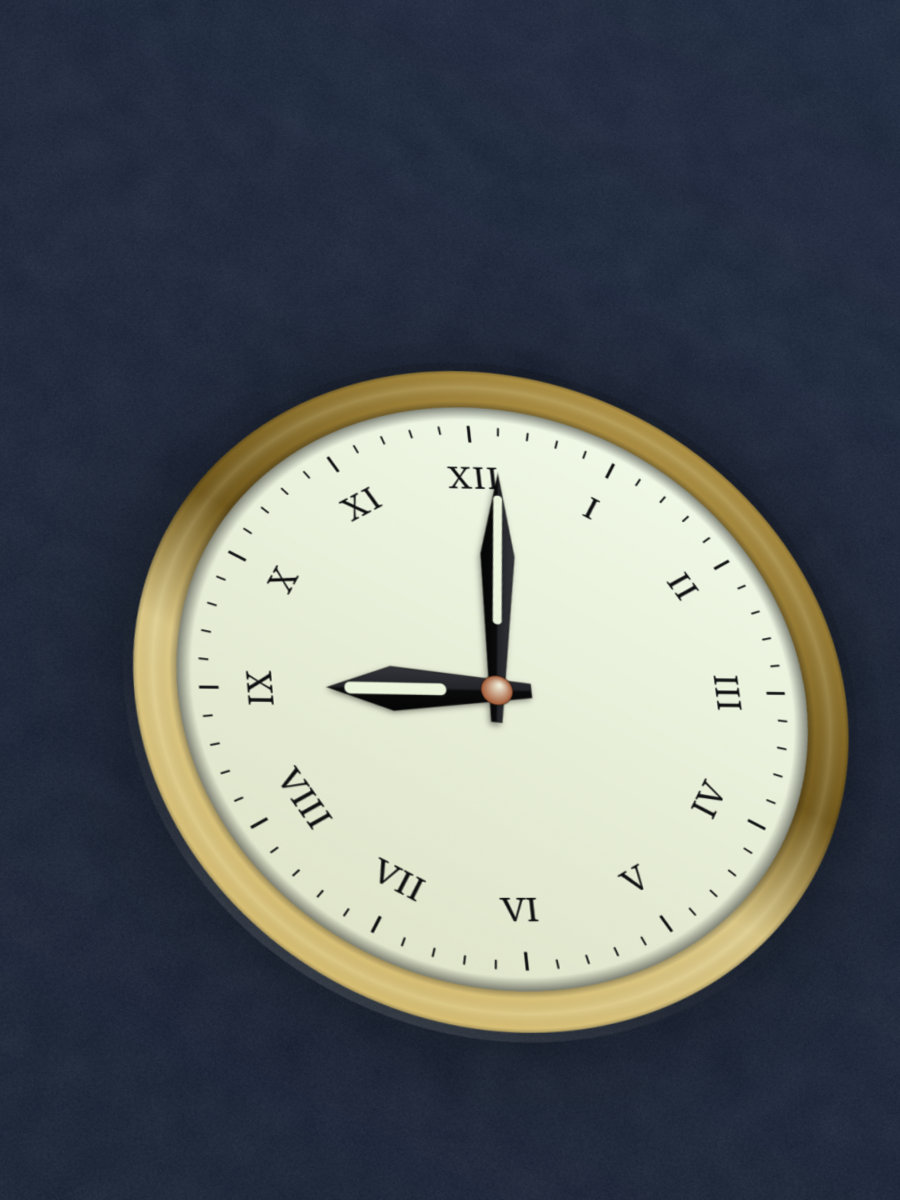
9.01
